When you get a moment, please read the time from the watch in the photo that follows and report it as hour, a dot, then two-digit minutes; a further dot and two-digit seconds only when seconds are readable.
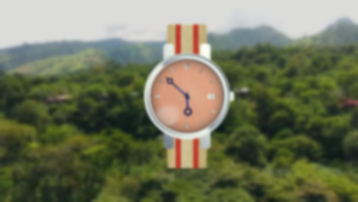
5.52
